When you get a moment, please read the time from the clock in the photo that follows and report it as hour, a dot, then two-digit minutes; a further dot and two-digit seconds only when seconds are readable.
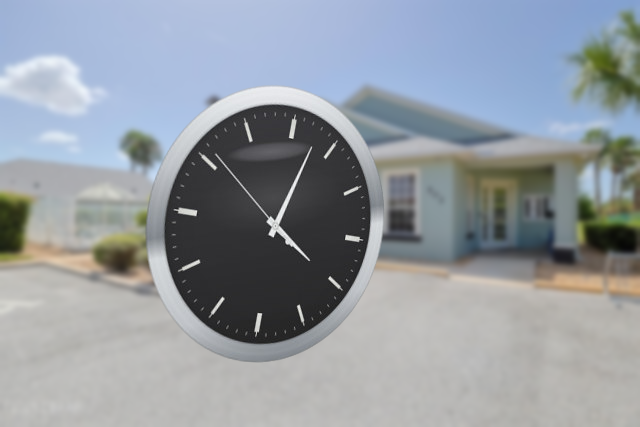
4.02.51
